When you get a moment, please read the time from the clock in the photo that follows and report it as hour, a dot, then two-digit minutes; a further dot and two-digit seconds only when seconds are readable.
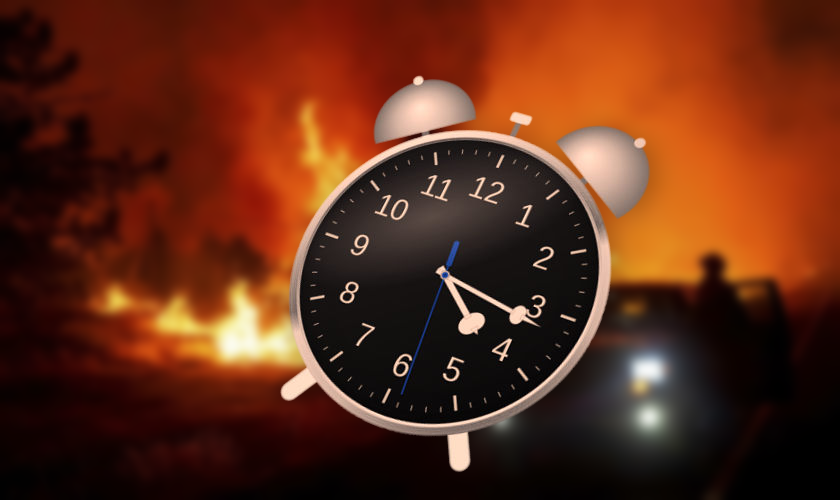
4.16.29
